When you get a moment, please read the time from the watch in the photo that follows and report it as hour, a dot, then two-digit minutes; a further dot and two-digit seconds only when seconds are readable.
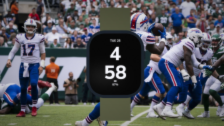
4.58
